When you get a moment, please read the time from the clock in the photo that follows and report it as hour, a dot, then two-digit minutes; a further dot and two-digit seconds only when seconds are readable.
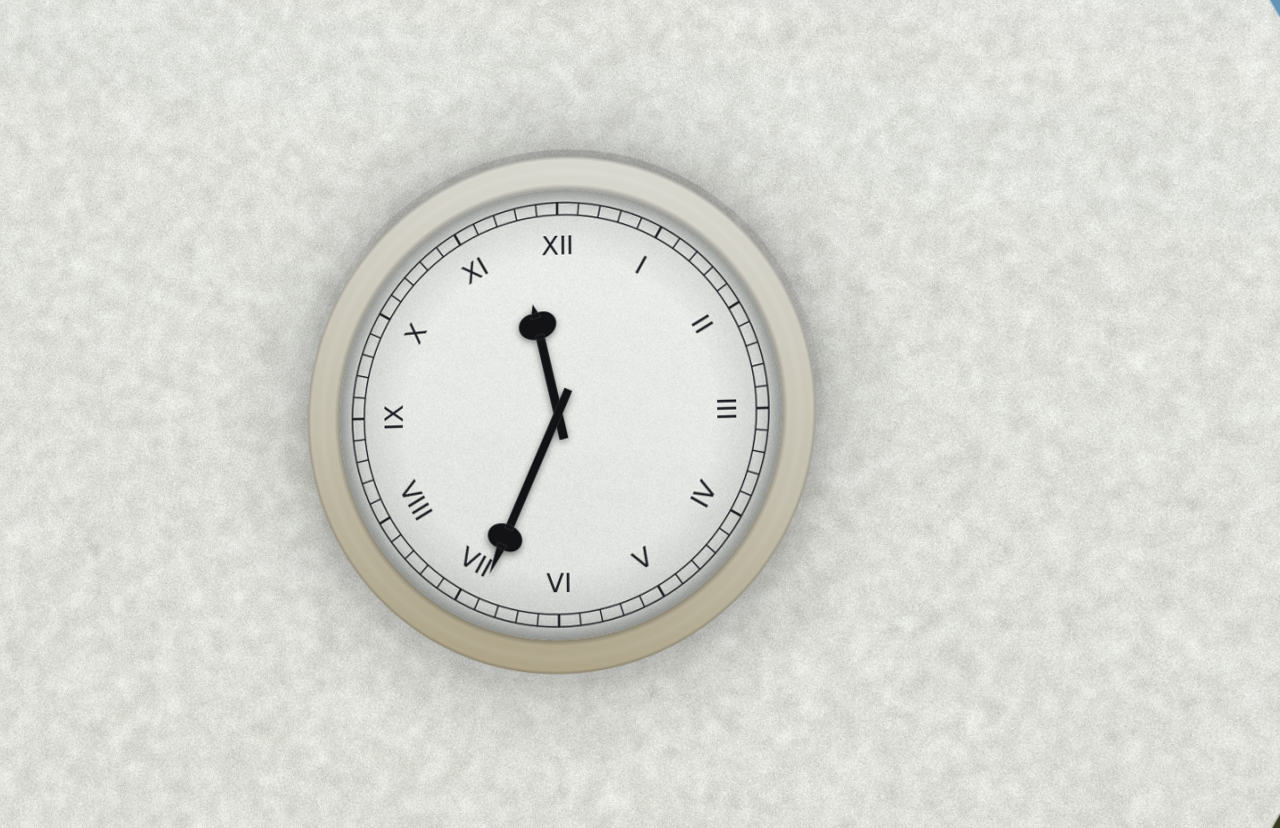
11.34
